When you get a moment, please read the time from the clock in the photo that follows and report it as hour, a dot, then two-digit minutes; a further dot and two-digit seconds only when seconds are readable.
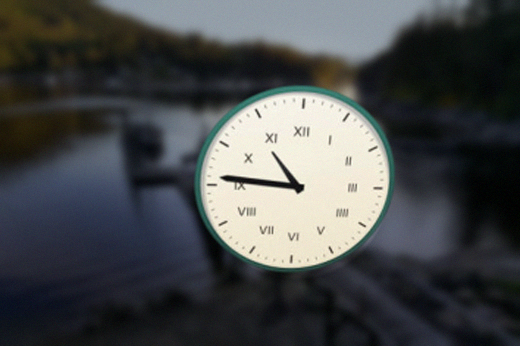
10.46
